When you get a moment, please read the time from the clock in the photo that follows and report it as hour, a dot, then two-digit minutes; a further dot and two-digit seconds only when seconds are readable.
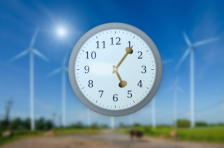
5.06
